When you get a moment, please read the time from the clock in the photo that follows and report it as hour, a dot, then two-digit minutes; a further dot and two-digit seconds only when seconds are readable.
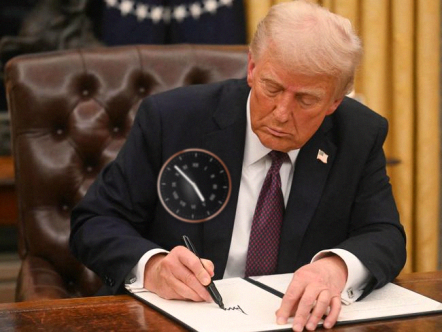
4.52
